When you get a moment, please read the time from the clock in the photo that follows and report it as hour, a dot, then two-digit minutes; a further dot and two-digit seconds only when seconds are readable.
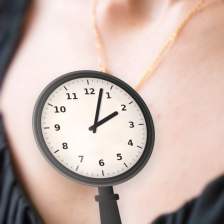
2.03
